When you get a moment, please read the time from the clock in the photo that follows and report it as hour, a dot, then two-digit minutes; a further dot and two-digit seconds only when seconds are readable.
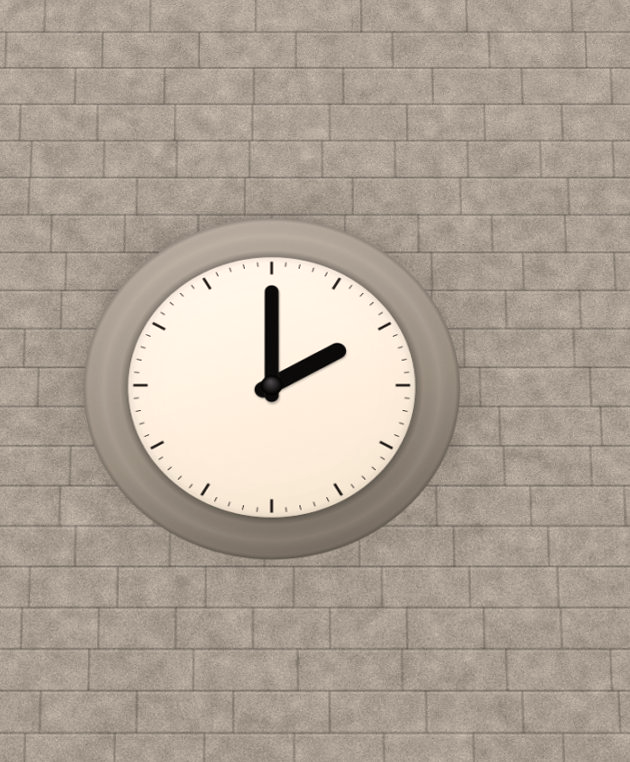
2.00
